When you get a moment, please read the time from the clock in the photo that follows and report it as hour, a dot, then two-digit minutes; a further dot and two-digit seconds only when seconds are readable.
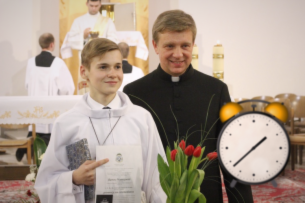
1.38
